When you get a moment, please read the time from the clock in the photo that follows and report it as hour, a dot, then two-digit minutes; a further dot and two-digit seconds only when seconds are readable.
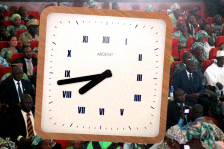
7.43
